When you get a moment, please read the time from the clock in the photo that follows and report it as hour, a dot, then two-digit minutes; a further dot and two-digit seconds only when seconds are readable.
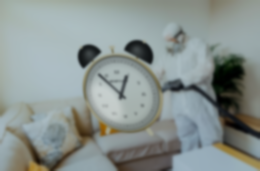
12.53
